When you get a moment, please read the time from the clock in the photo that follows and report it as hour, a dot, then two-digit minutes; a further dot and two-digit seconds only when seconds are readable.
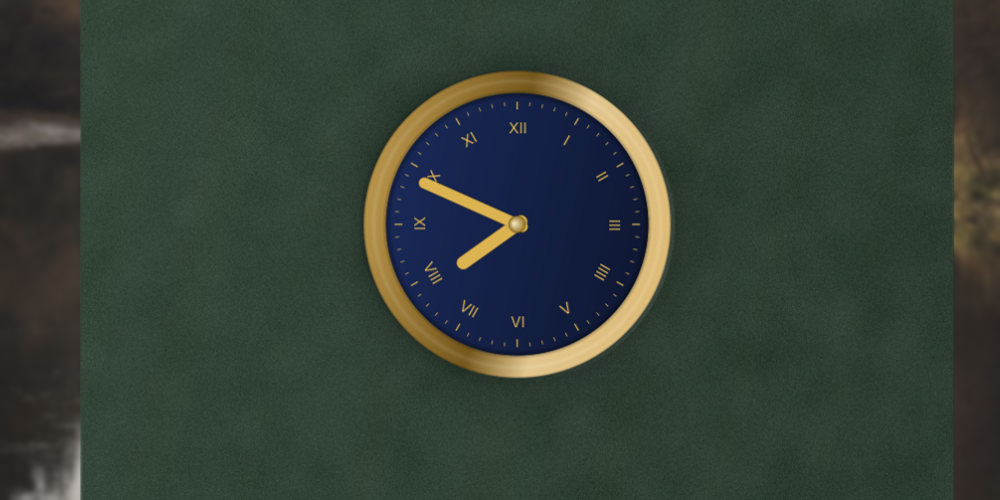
7.49
